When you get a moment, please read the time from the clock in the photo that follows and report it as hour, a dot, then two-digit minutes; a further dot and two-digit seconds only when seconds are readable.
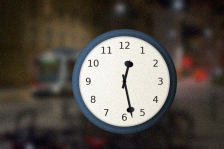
12.28
